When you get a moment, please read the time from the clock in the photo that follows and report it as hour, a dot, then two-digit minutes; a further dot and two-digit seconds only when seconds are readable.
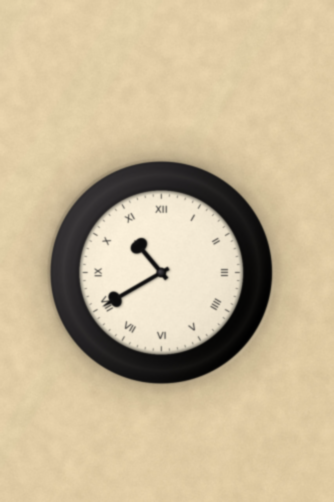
10.40
